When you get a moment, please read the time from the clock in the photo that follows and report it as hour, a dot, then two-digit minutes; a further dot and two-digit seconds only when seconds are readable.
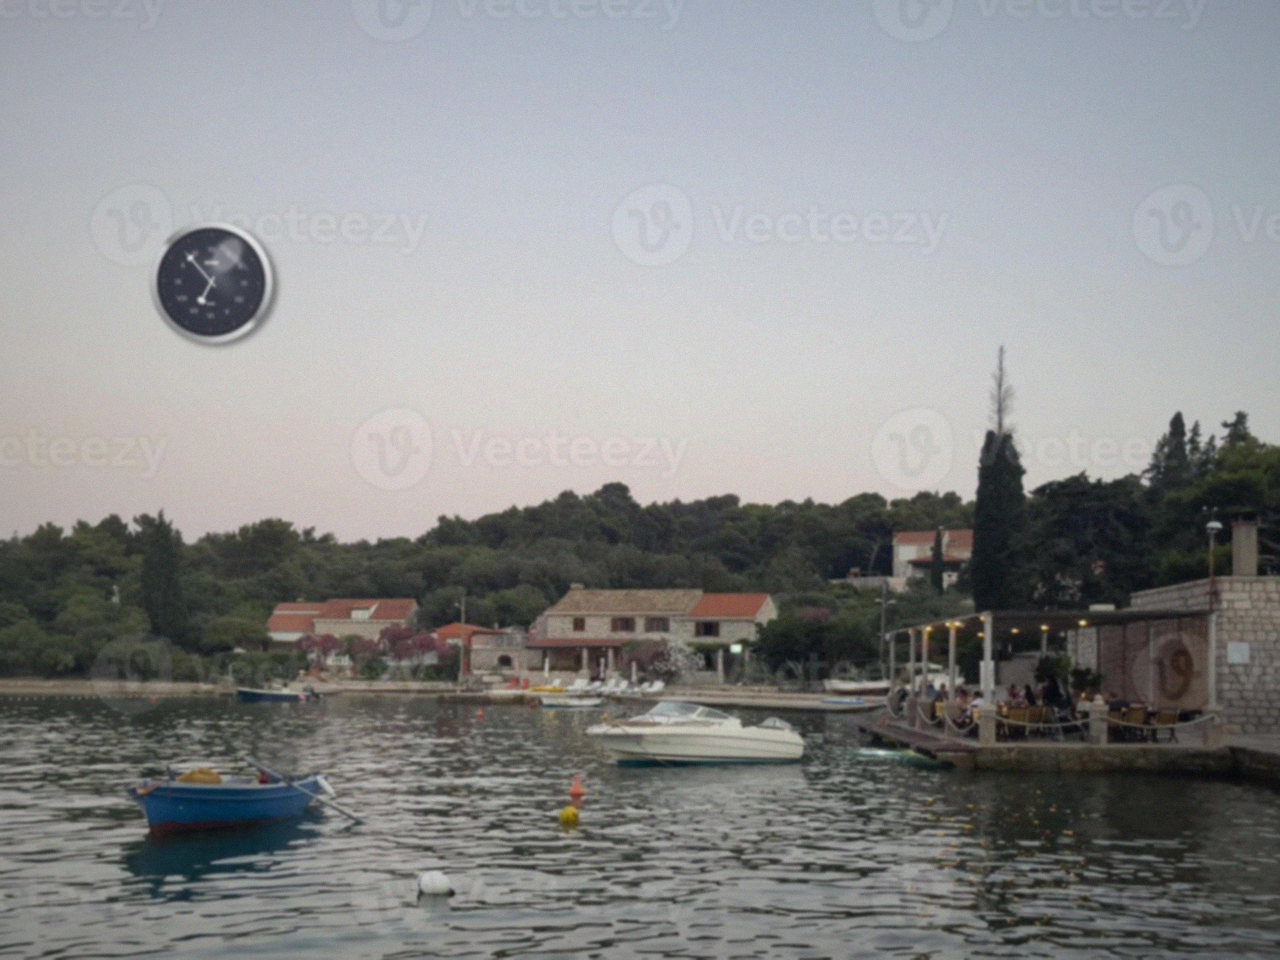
6.53
